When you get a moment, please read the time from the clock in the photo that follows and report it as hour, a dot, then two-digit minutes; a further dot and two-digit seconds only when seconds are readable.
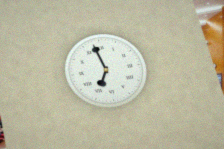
6.58
